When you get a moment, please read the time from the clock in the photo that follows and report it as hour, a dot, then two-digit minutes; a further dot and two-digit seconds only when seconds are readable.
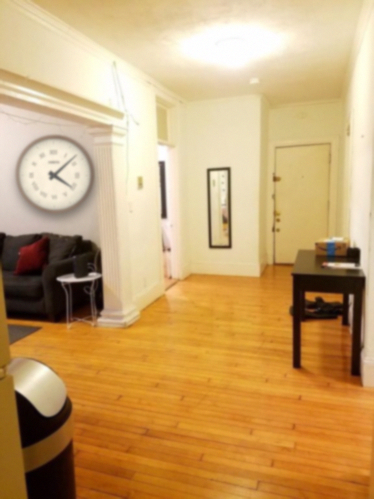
4.08
